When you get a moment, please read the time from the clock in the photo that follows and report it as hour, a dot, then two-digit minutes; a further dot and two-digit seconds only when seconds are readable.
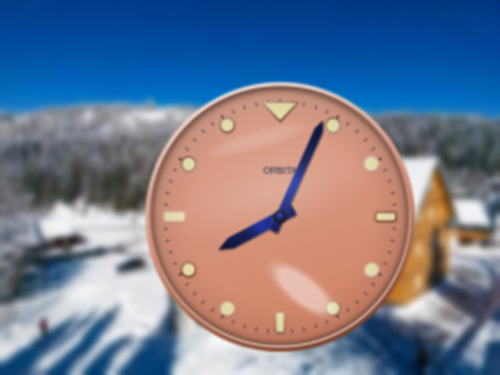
8.04
